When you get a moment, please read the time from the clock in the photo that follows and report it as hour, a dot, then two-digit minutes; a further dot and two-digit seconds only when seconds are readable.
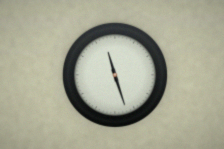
11.27
